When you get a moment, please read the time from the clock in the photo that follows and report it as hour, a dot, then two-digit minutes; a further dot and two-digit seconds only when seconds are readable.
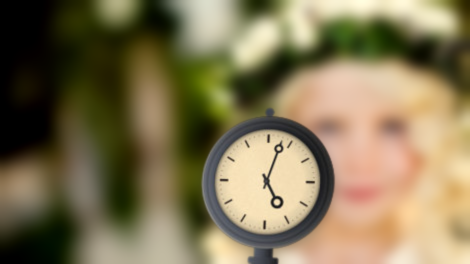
5.03
